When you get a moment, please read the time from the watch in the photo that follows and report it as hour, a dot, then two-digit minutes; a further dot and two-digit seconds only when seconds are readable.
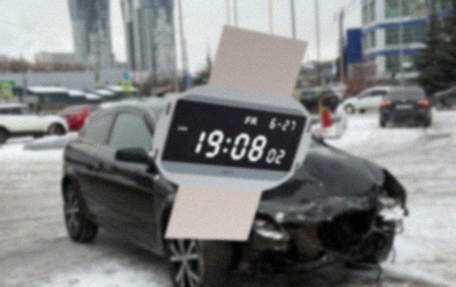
19.08.02
